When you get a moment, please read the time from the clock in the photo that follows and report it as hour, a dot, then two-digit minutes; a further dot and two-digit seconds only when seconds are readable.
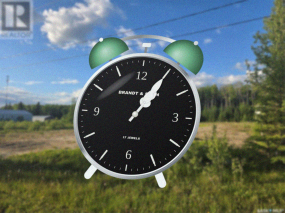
1.05
